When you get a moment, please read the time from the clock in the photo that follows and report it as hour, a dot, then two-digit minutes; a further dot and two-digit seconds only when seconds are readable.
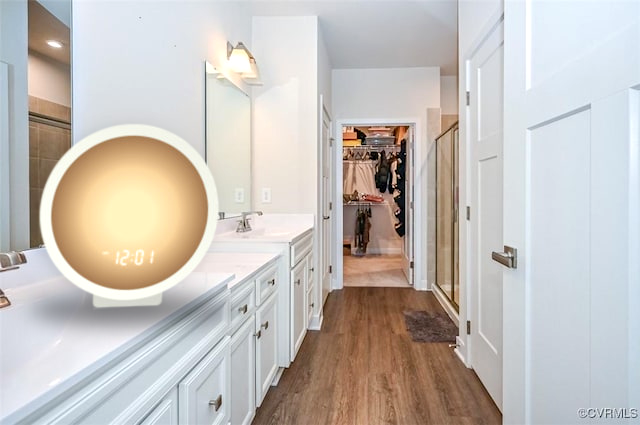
12.01
